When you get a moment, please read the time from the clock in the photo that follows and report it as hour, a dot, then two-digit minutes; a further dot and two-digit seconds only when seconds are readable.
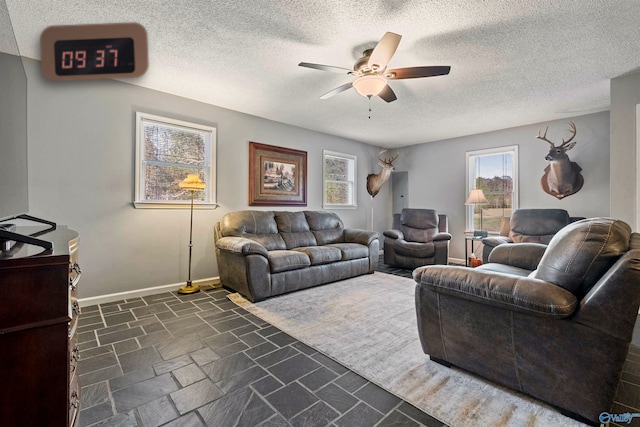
9.37
